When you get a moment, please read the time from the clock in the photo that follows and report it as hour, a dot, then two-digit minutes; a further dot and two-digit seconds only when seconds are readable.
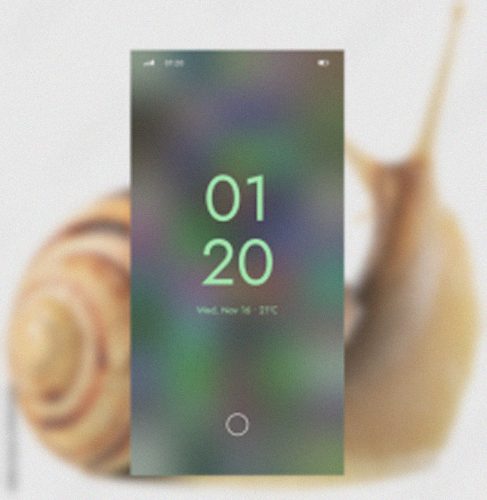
1.20
